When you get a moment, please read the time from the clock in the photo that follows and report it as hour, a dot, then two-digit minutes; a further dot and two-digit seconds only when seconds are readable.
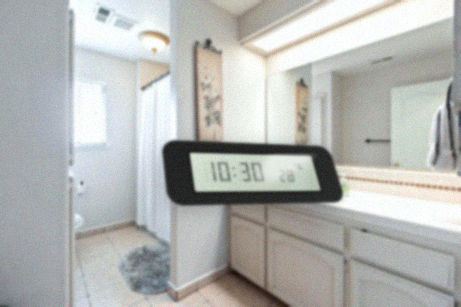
10.30
